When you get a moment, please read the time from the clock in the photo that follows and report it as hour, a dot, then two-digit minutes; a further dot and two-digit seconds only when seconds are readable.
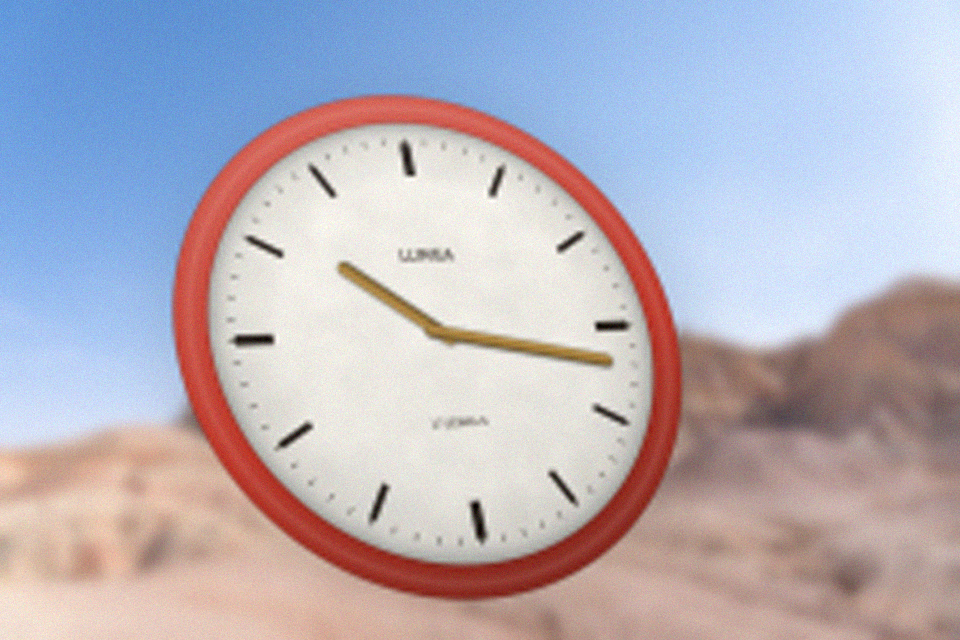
10.17
